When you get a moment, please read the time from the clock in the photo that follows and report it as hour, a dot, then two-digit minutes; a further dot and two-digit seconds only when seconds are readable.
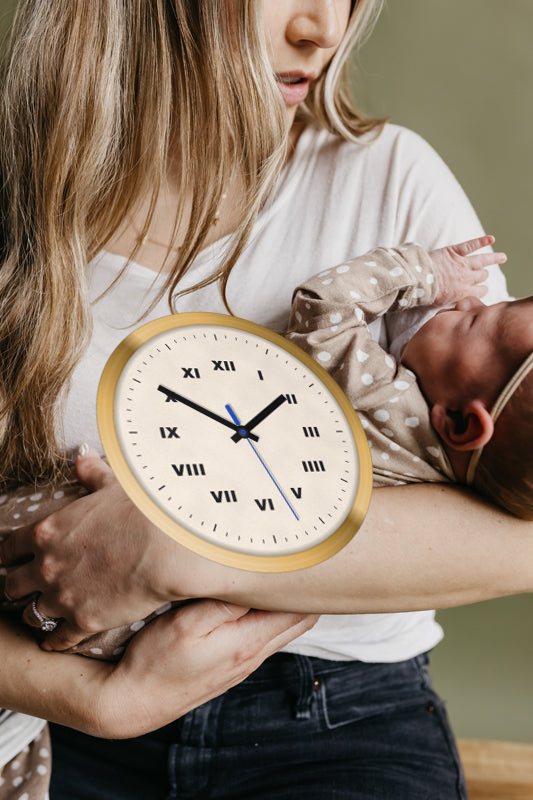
1.50.27
